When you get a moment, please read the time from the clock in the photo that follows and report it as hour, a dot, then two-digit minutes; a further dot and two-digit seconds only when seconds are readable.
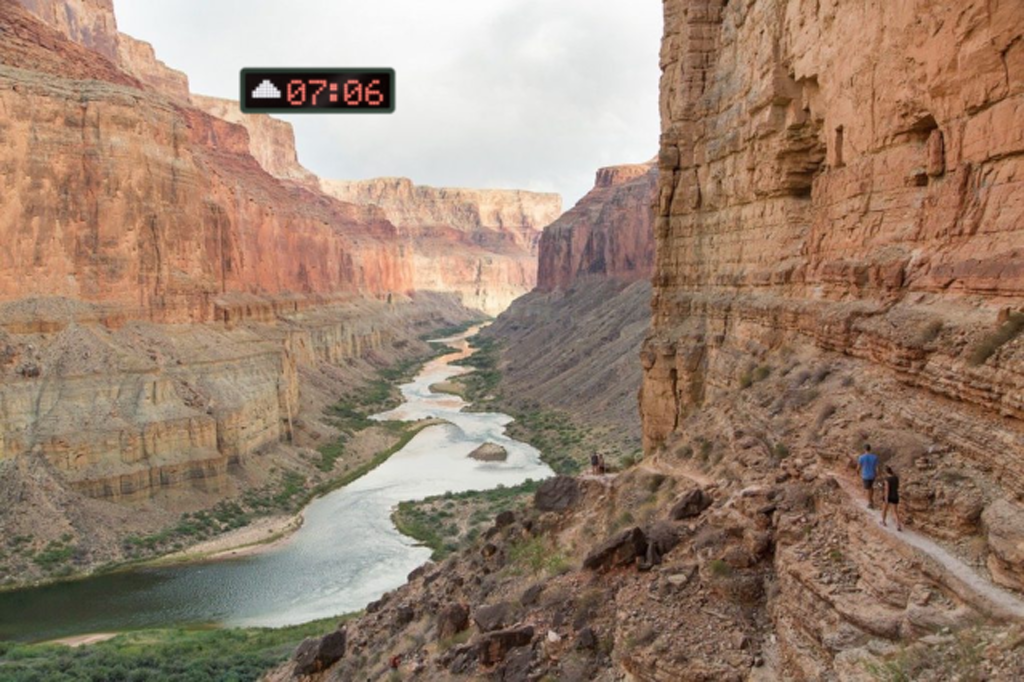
7.06
